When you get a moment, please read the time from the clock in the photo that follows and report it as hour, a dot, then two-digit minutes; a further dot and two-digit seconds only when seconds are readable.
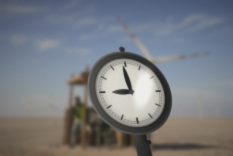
8.59
